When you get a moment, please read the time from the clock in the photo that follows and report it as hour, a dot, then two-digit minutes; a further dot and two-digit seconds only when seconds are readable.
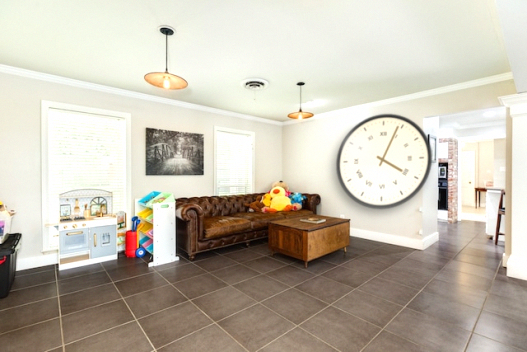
4.04
